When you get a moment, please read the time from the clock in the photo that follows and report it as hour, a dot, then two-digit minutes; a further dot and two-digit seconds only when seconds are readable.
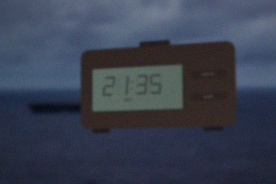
21.35
